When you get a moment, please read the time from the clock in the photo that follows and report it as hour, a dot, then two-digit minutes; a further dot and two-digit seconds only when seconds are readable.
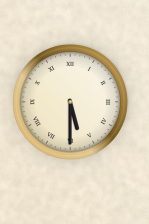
5.30
